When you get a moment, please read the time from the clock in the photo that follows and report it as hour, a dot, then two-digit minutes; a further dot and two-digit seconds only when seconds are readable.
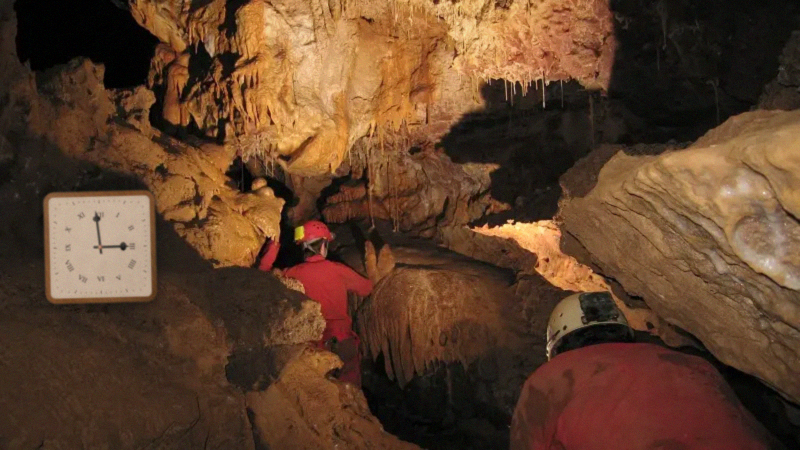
2.59
